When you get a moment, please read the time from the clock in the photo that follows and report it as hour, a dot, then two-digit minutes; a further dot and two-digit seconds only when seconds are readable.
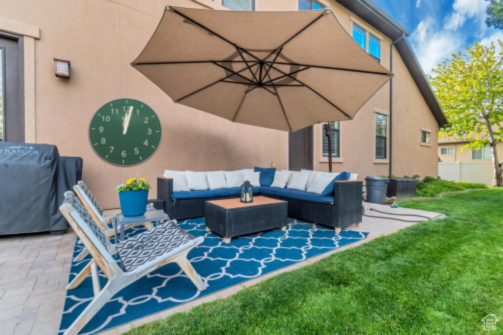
12.02
